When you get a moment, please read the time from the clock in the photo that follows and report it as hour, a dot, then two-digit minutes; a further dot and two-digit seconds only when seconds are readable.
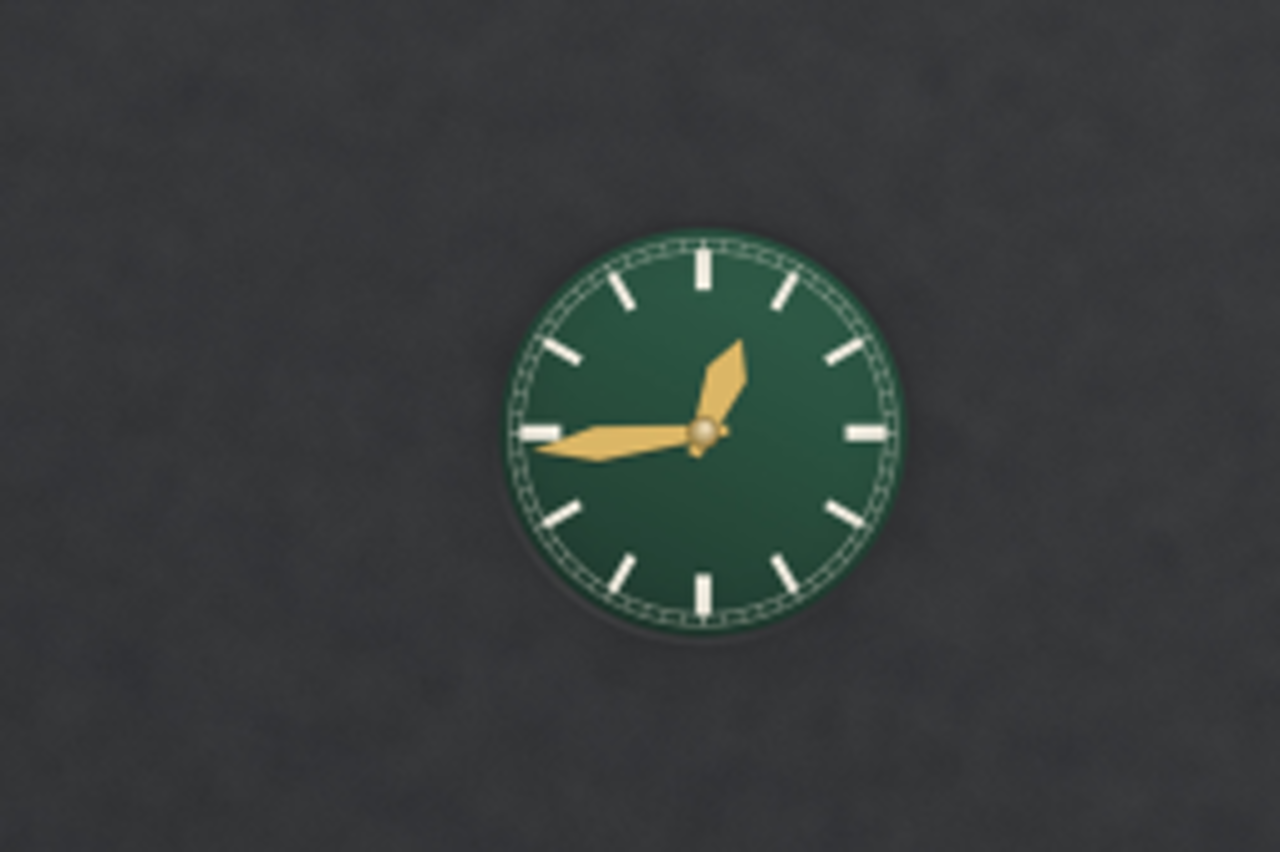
12.44
